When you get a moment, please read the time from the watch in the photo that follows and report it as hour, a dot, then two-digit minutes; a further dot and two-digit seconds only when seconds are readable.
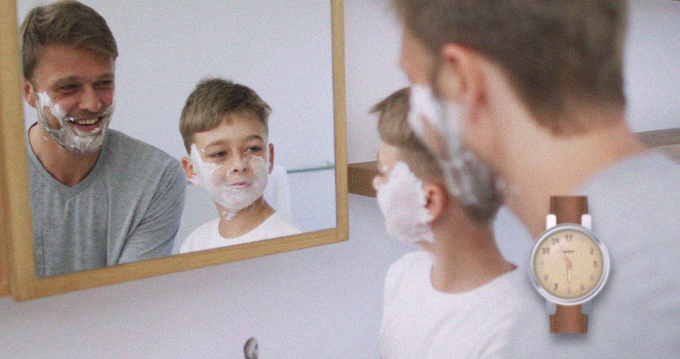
5.55
